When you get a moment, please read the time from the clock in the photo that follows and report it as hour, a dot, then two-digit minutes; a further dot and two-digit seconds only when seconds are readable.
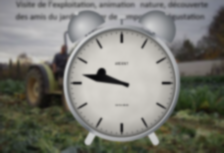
9.47
